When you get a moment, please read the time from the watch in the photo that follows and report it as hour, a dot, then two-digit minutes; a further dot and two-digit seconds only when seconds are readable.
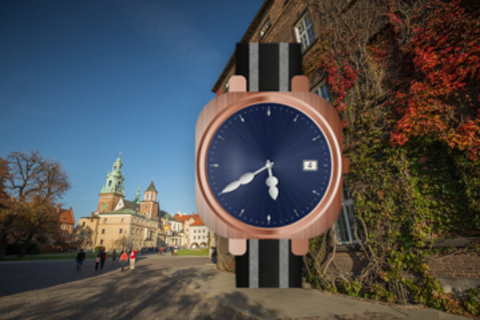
5.40
